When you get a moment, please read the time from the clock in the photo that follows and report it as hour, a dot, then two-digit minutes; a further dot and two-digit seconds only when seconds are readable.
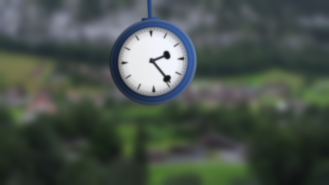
2.24
